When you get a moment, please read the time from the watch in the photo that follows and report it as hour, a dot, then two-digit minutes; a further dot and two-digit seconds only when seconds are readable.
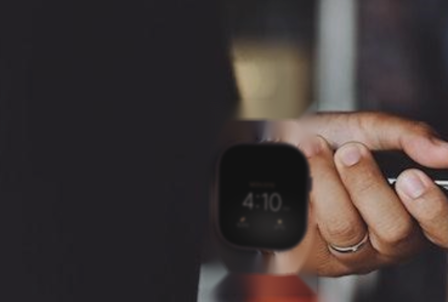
4.10
